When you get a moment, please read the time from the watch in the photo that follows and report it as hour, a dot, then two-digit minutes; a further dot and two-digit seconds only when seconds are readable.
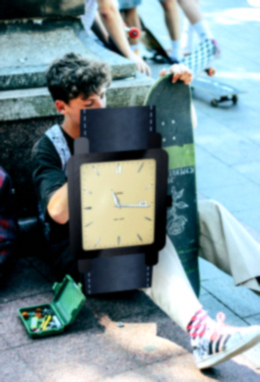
11.16
